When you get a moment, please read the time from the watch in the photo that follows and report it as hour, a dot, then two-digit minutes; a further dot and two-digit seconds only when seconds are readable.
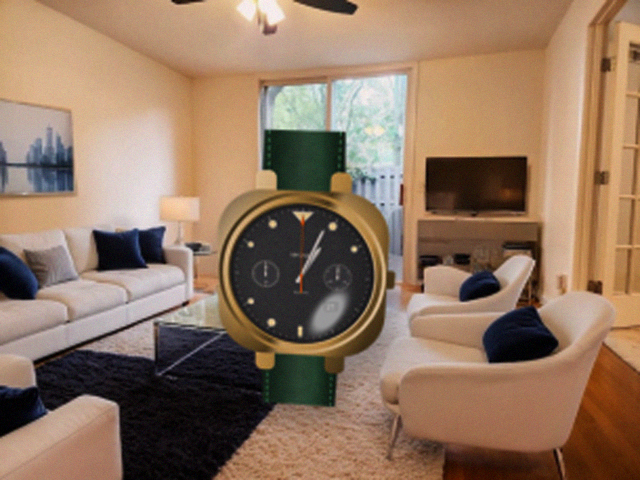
1.04
